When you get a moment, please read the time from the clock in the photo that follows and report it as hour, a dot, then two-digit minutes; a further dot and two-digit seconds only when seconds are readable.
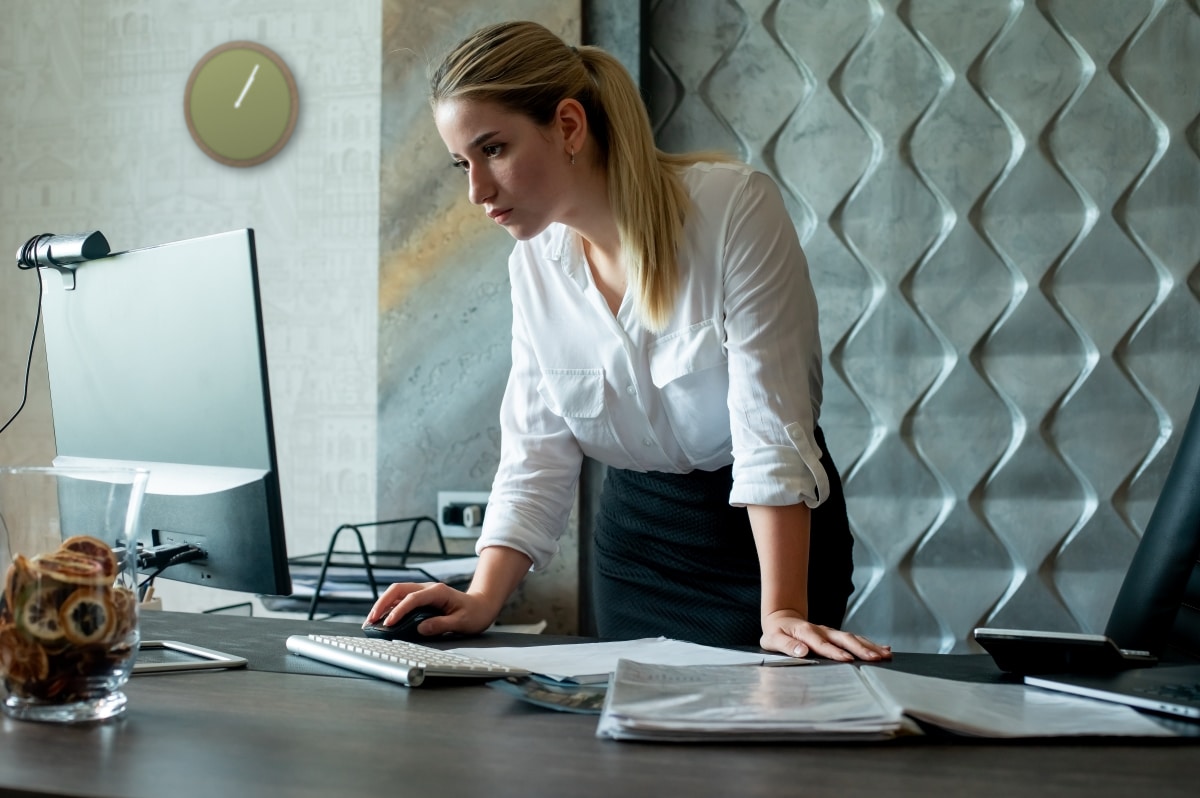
1.05
